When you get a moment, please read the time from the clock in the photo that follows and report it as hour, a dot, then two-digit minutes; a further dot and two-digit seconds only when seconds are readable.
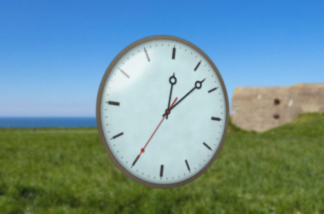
12.07.35
